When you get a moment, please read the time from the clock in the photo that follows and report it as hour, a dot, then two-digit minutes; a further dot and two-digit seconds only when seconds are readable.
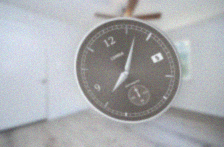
8.07
